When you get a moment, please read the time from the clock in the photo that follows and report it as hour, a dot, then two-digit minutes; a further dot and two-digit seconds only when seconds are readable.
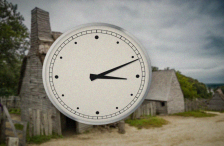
3.11
